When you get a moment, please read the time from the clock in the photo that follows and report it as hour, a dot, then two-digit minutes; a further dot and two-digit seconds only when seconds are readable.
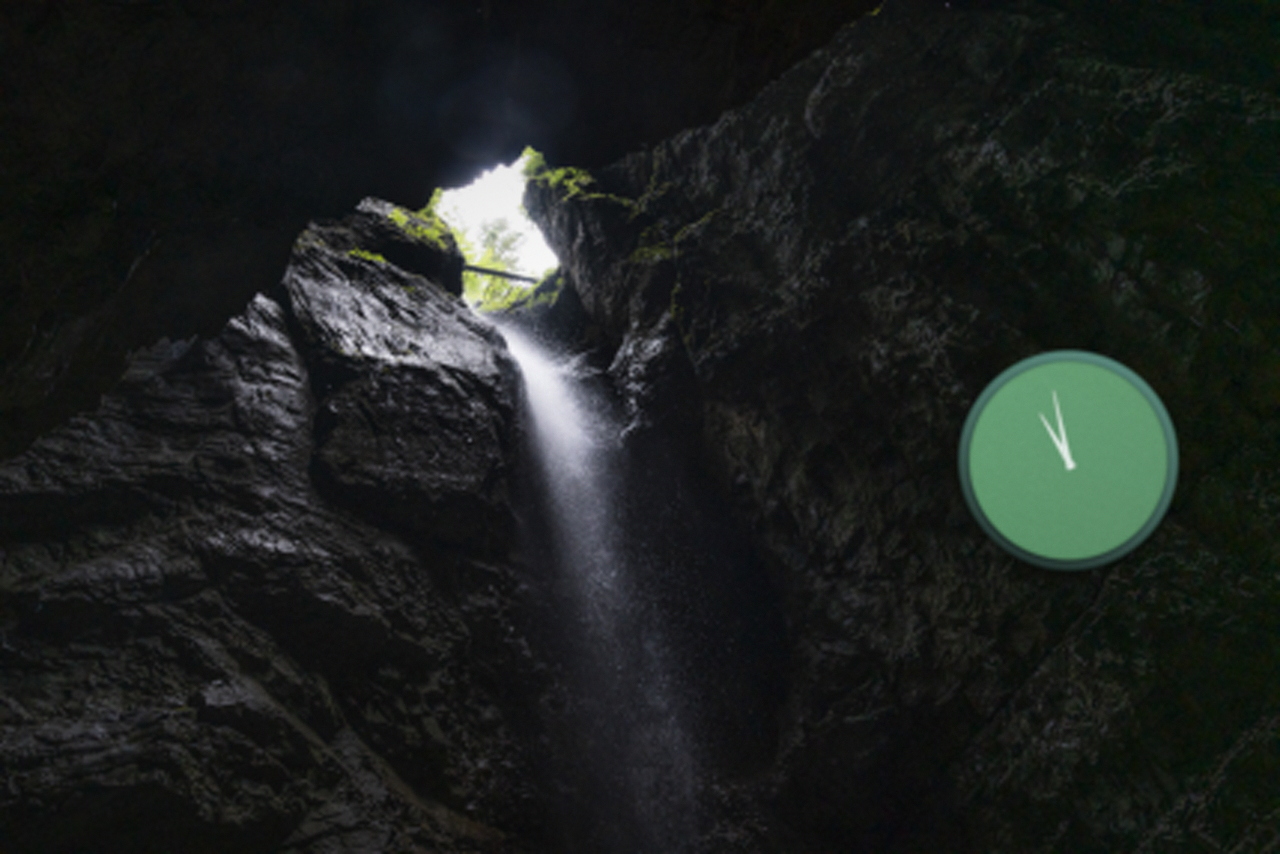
10.58
